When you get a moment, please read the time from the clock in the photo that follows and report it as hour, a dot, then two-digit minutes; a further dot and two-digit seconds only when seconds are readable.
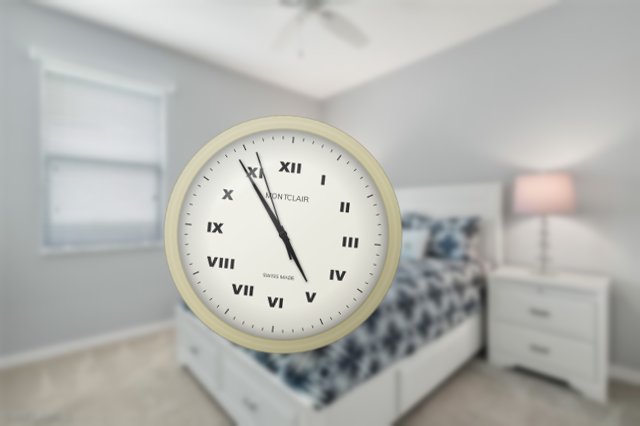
4.53.56
